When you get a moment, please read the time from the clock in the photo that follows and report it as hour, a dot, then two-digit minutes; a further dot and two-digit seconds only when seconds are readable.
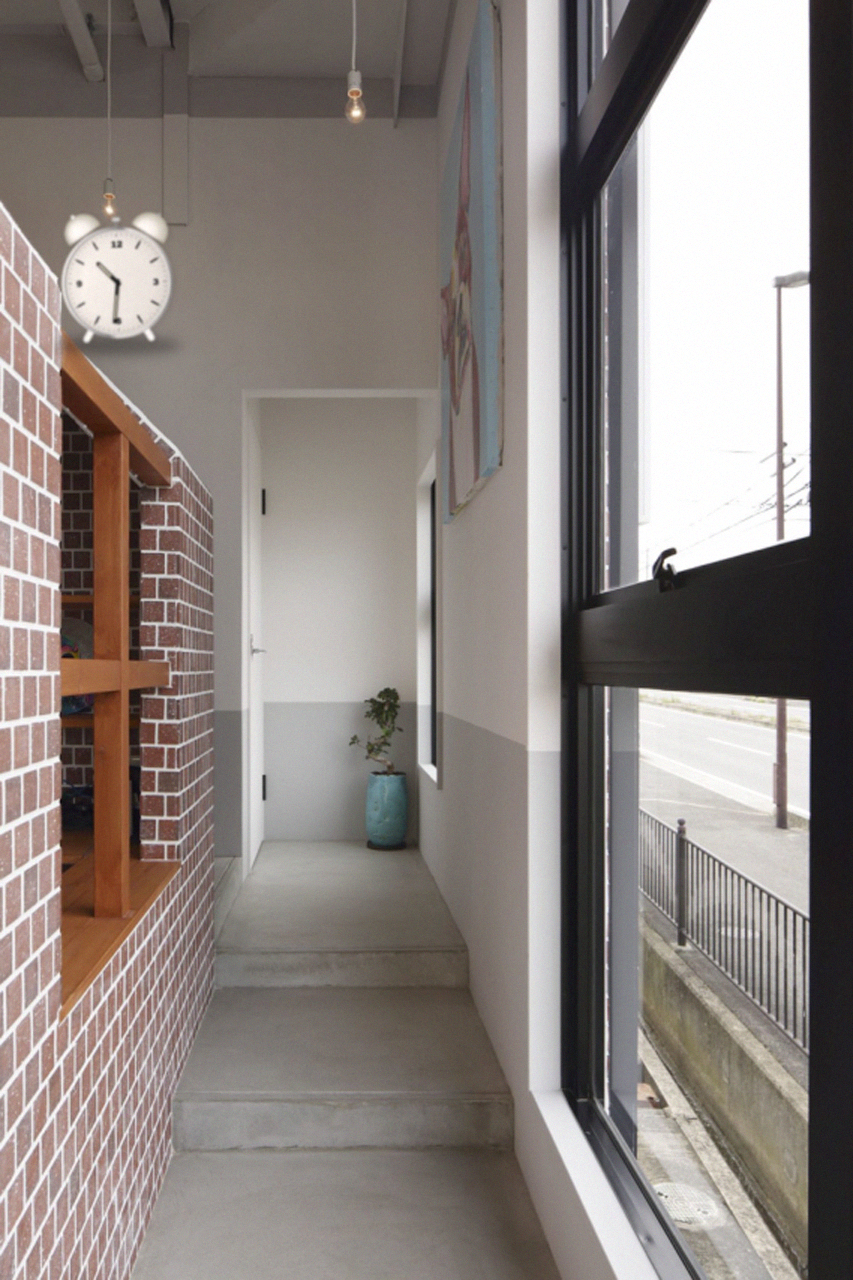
10.31
